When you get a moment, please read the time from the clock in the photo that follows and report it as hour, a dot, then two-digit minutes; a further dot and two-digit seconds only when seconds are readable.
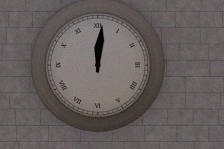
12.01
